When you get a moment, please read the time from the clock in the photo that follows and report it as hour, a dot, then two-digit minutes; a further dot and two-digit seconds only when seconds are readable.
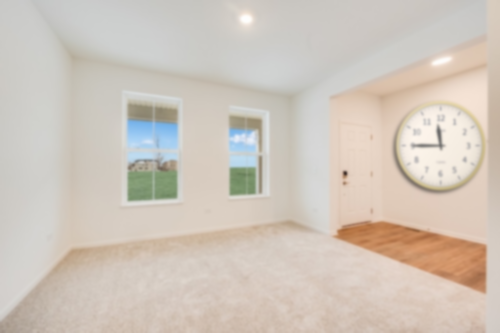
11.45
